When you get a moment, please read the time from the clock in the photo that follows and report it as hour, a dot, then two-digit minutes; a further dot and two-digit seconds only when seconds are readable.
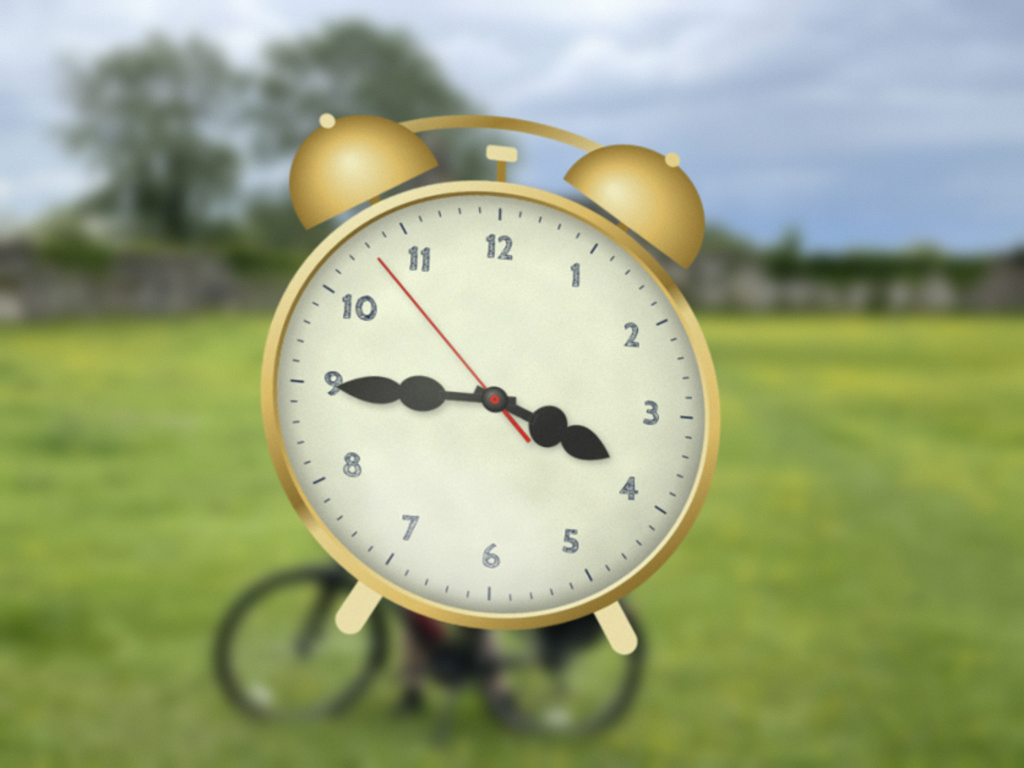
3.44.53
